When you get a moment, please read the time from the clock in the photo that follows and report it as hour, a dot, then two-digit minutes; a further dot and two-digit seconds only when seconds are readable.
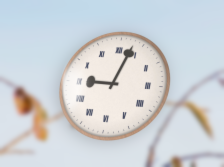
9.03
